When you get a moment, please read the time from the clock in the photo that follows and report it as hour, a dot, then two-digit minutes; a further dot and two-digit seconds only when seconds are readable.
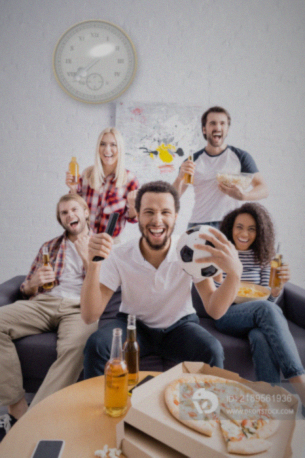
7.38
